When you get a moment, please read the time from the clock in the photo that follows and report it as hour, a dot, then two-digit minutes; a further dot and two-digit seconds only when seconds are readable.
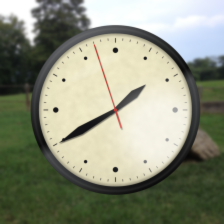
1.39.57
